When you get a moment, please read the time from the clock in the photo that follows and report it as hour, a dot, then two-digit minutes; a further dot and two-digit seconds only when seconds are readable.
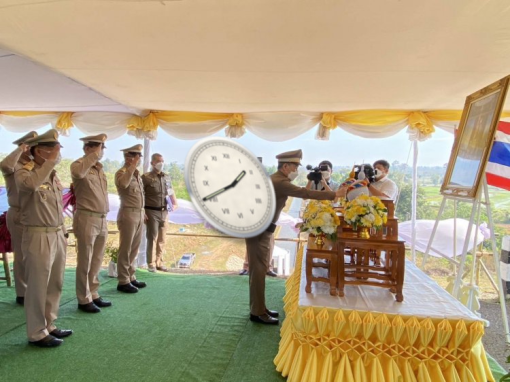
1.41
